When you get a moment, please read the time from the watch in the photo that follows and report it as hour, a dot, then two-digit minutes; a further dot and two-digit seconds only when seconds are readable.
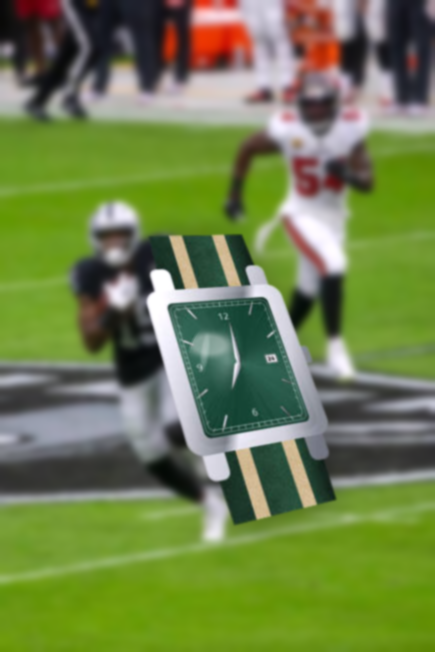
7.01
